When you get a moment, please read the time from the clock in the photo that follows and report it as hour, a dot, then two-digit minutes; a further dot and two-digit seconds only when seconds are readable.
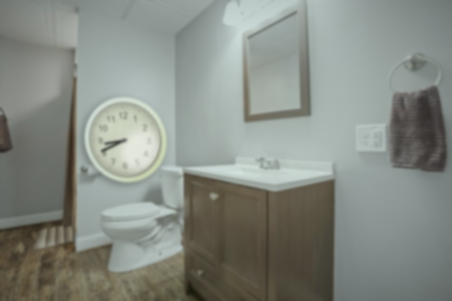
8.41
